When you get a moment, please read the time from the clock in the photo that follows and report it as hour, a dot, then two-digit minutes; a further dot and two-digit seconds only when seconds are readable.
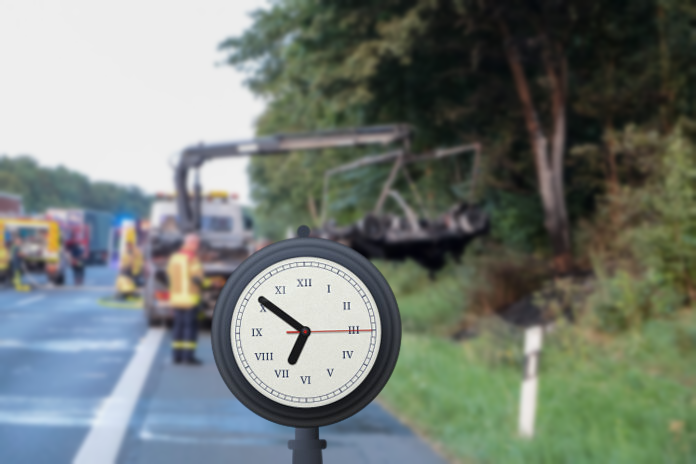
6.51.15
